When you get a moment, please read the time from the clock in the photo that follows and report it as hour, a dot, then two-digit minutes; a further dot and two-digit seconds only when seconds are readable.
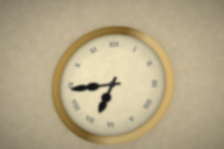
6.44
